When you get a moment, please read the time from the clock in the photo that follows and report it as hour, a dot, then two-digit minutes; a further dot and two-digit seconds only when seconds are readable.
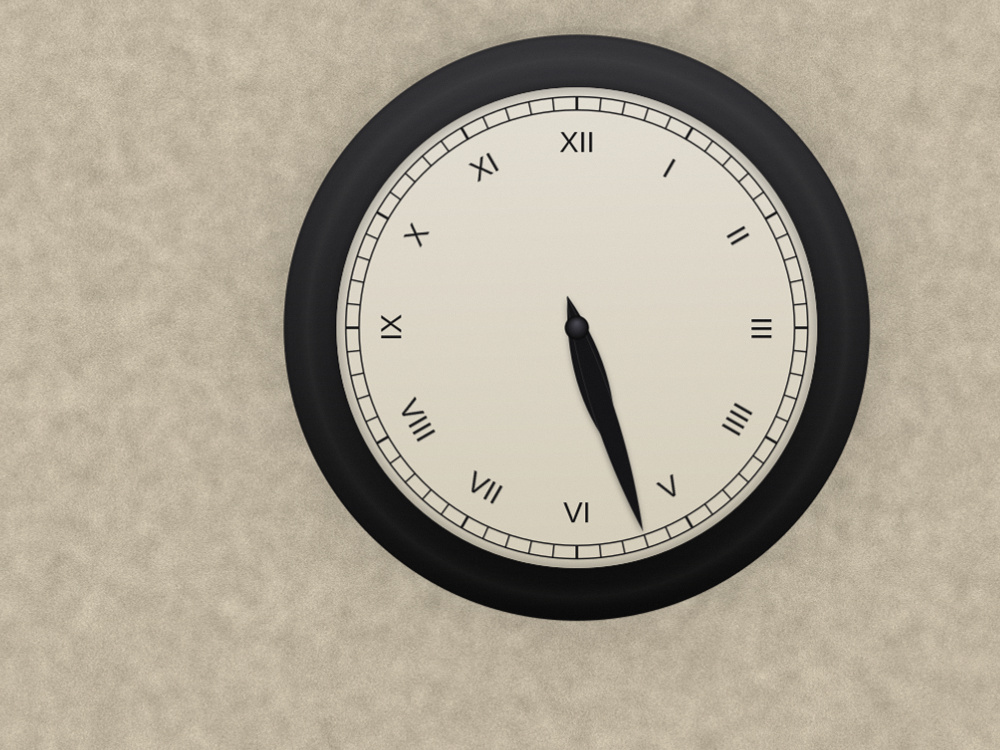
5.27
